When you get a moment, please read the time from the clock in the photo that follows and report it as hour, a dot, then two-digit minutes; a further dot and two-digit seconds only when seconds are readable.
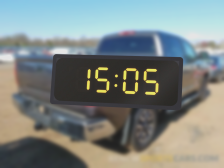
15.05
